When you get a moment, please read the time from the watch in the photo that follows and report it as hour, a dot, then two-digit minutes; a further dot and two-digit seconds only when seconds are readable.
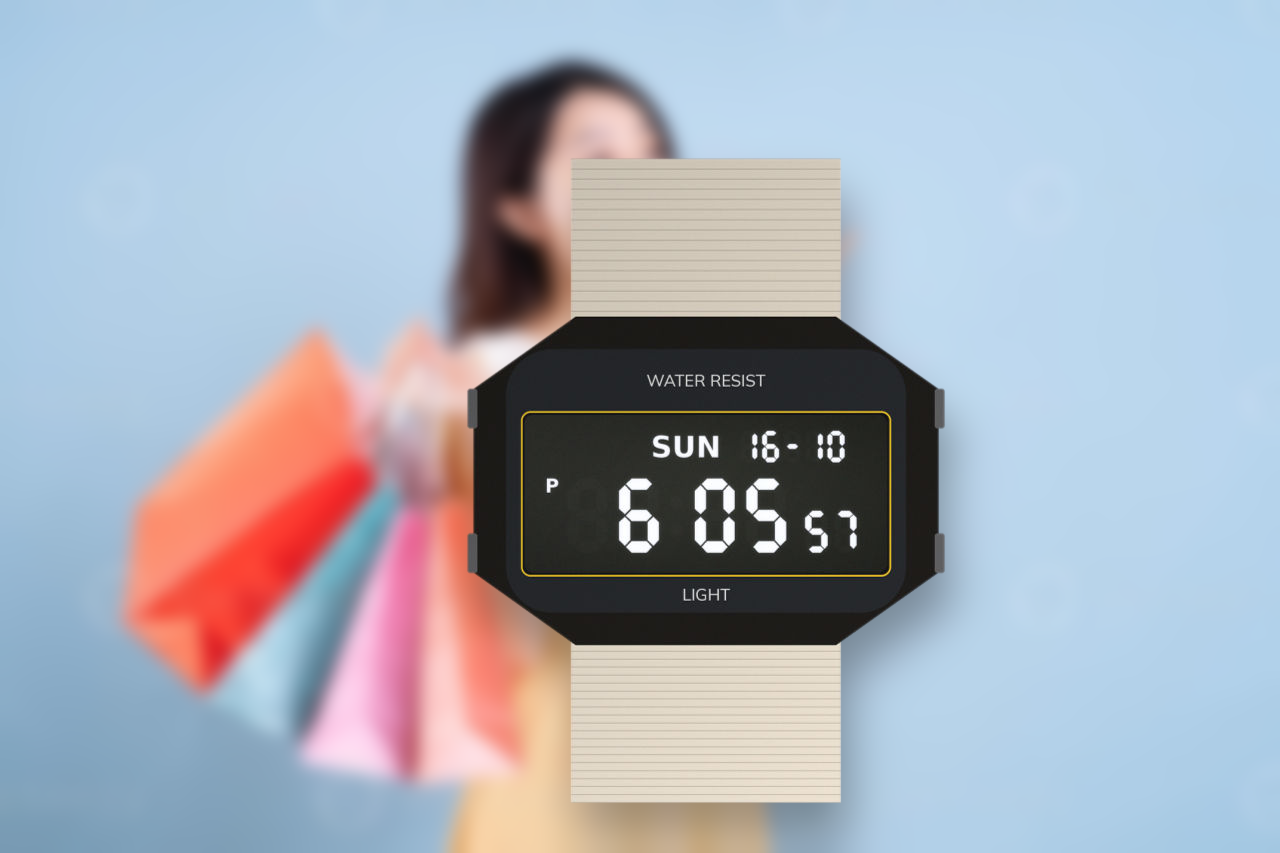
6.05.57
